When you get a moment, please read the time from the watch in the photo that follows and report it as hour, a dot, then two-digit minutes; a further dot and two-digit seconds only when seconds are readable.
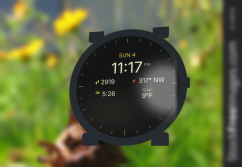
11.17
